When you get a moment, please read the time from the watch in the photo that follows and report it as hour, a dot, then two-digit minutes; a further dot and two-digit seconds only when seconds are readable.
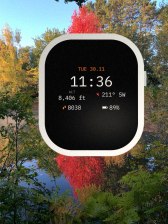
11.36
